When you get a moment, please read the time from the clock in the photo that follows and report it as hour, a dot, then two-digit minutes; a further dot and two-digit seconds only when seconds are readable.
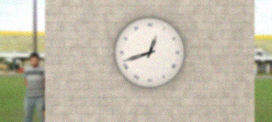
12.42
